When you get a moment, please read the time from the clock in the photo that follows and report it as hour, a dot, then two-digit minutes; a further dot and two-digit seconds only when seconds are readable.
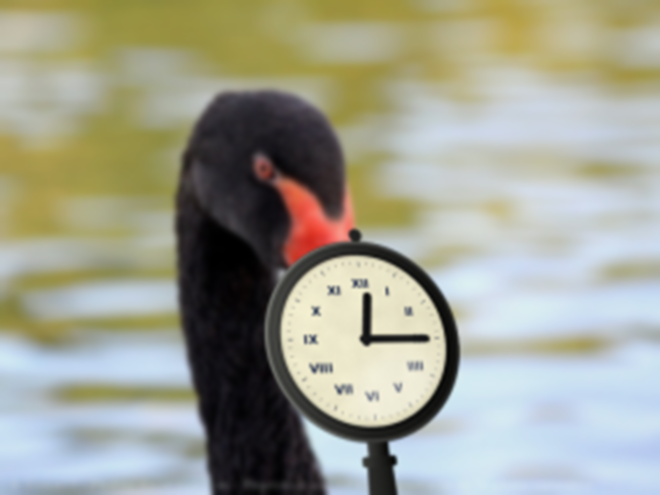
12.15
